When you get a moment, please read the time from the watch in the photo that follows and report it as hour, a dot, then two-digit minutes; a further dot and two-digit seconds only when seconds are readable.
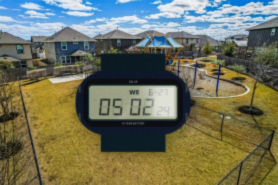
5.02
